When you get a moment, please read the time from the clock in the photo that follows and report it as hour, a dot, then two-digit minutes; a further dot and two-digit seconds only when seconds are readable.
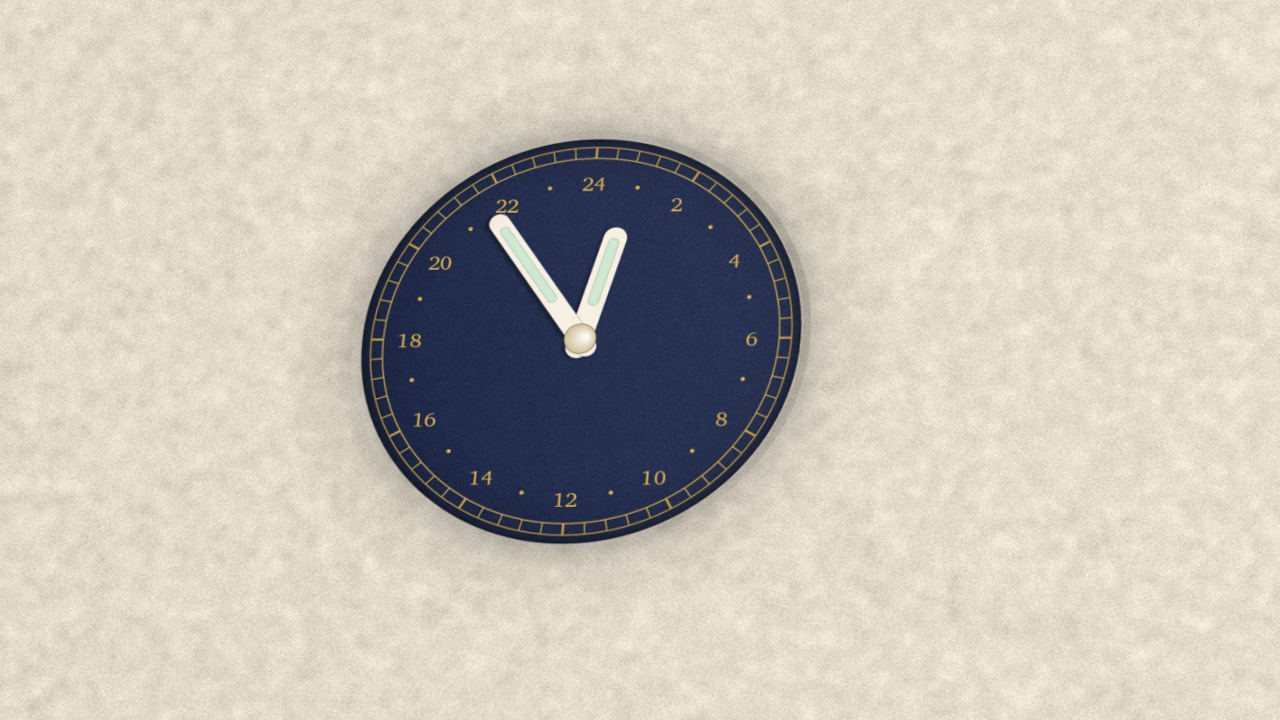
0.54
